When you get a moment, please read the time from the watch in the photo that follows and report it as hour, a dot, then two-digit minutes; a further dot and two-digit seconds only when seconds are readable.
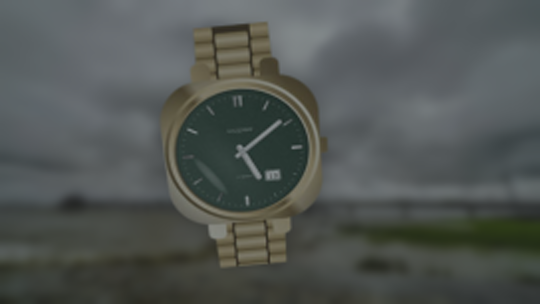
5.09
